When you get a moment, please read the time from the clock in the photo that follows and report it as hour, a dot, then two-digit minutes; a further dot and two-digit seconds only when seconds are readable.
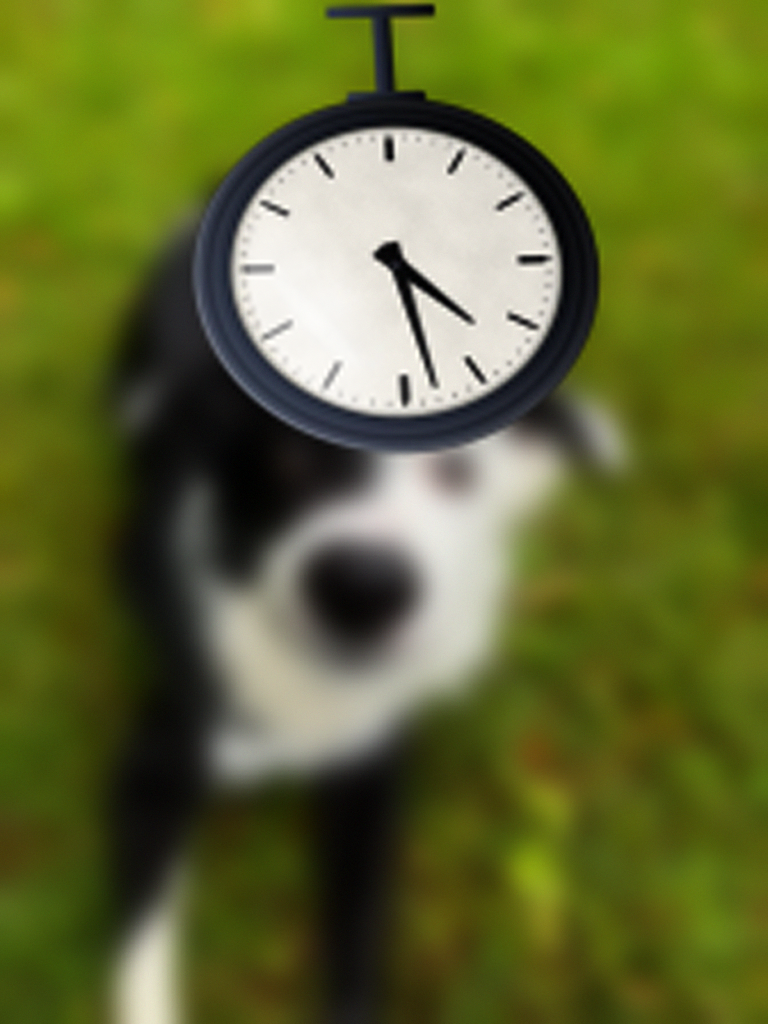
4.28
